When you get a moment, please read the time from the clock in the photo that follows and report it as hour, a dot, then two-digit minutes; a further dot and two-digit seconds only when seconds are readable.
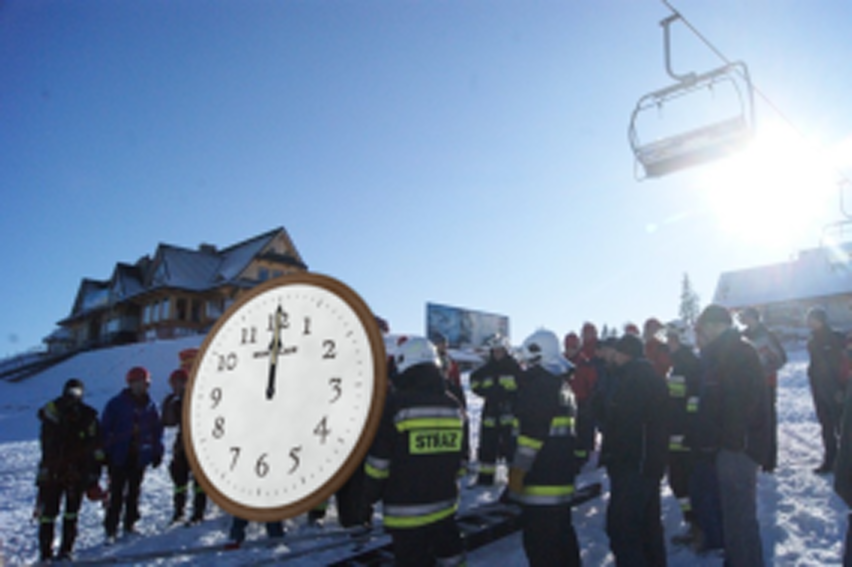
12.00
